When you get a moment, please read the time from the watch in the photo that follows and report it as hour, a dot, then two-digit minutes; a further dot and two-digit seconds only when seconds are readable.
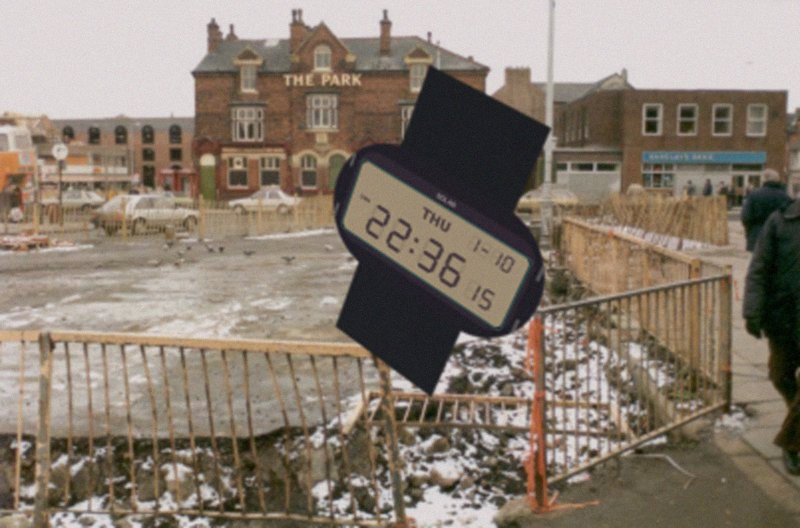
22.36.15
